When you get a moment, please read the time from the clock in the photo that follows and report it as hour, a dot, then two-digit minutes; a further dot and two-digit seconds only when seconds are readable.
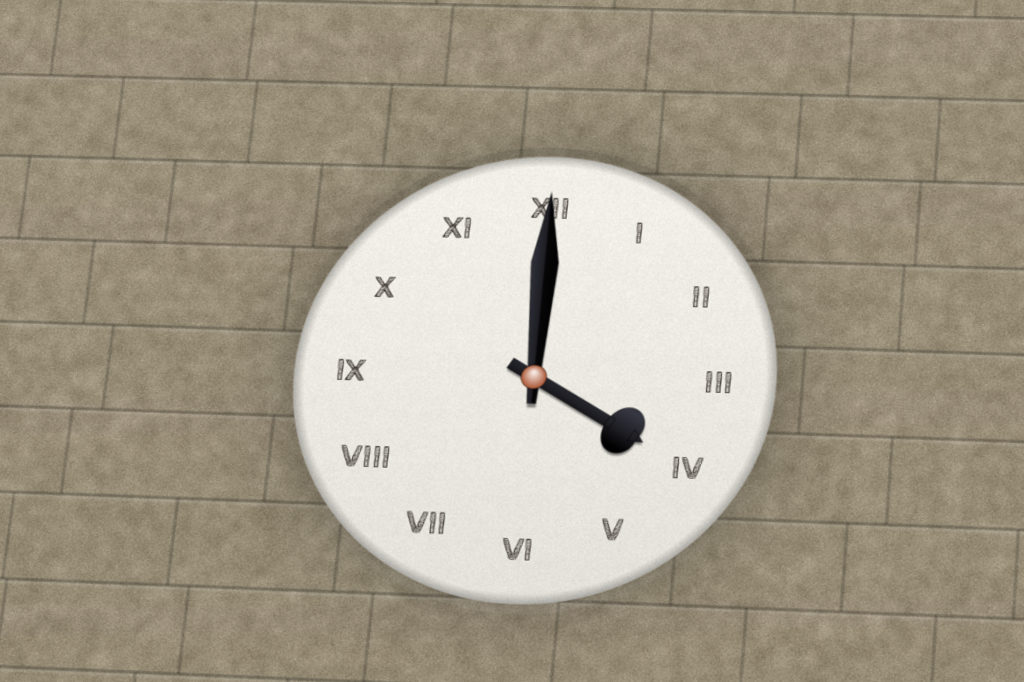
4.00
